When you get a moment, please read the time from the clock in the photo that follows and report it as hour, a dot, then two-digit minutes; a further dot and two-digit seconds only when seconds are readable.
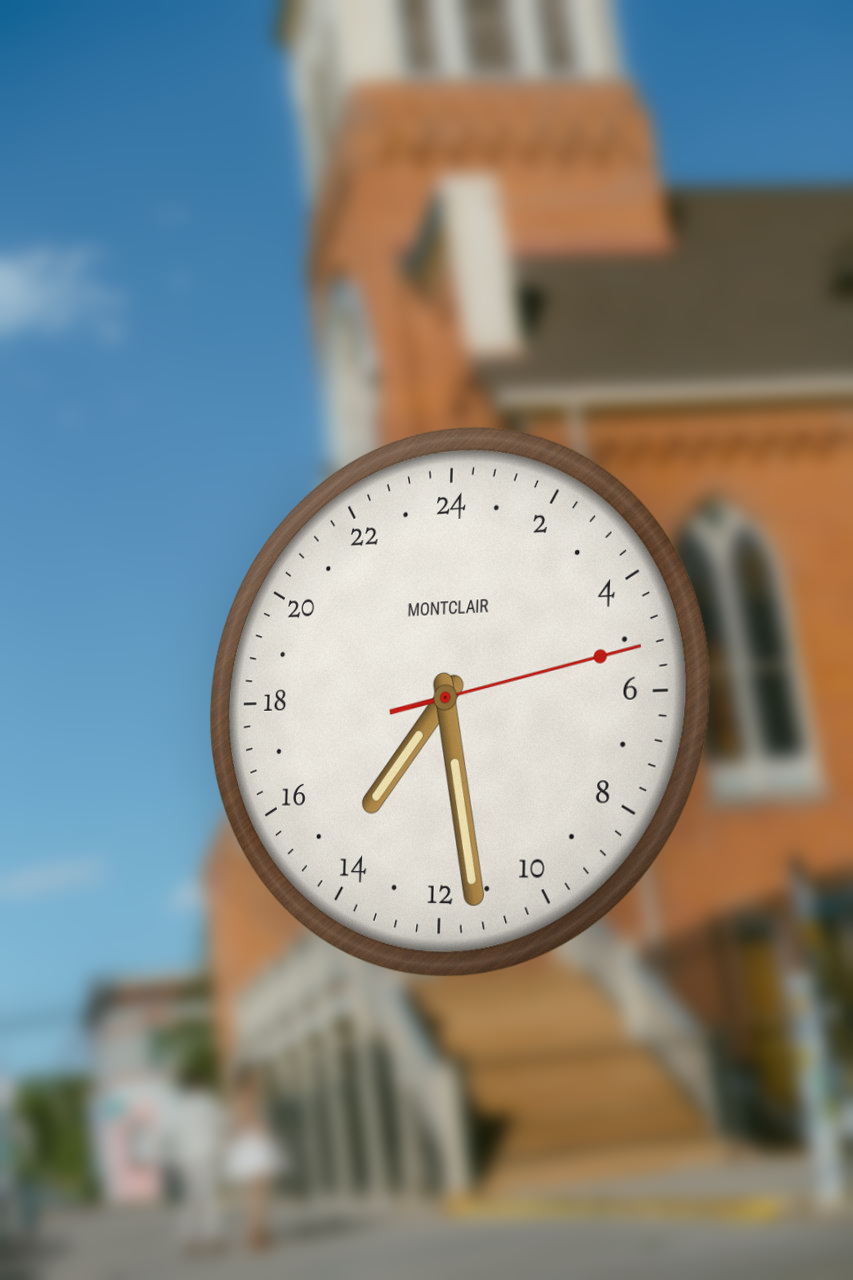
14.28.13
